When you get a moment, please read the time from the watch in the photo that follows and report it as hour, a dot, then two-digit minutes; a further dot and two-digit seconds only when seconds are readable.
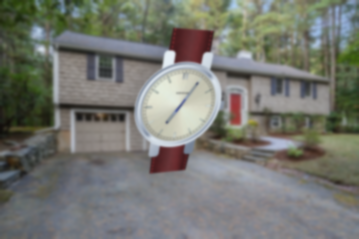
7.05
